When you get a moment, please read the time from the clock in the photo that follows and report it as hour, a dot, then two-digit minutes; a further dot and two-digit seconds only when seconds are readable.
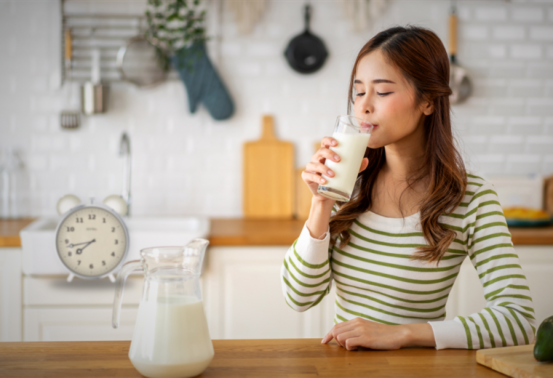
7.43
